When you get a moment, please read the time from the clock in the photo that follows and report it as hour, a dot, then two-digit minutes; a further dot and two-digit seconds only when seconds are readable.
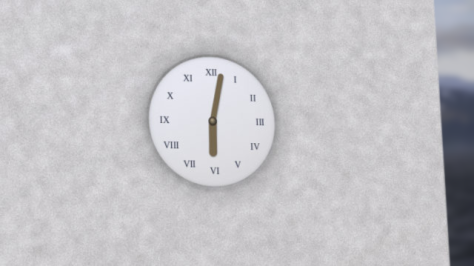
6.02
